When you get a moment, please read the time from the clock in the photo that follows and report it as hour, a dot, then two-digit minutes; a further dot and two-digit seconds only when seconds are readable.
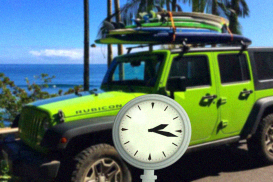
2.17
